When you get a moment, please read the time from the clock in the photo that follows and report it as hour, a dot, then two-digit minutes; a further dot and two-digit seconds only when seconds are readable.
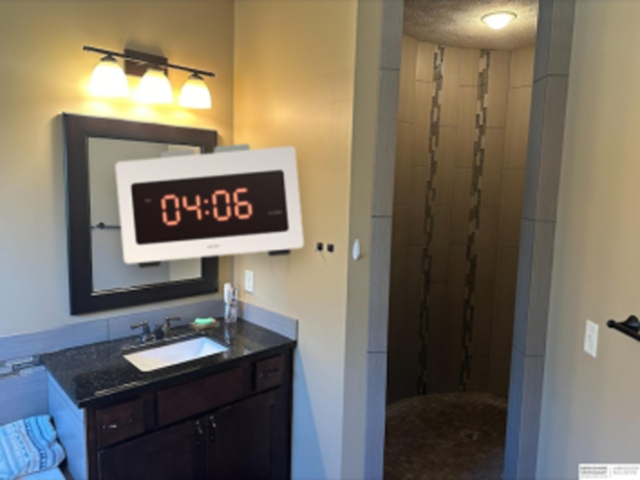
4.06
